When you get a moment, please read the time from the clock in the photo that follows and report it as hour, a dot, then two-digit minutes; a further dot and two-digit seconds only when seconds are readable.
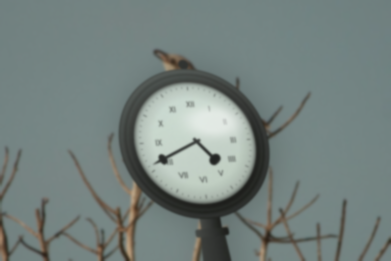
4.41
